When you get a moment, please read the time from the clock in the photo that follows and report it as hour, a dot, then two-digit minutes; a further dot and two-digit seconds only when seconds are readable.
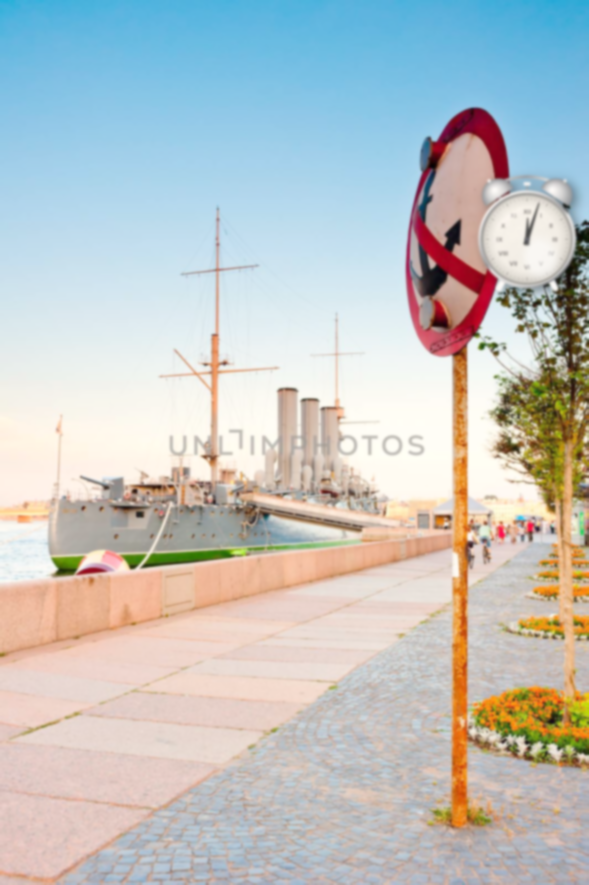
12.03
